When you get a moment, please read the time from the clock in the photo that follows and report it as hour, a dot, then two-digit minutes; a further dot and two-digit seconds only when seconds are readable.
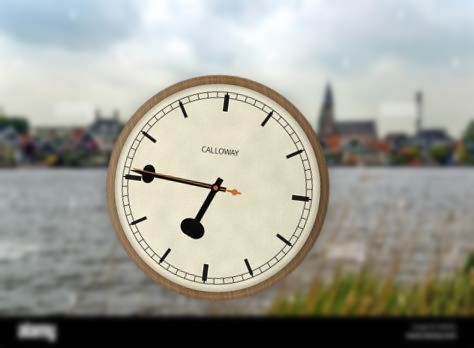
6.45.46
